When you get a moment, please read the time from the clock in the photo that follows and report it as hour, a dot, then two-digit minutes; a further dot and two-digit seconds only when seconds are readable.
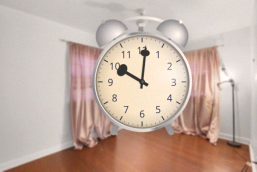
10.01
